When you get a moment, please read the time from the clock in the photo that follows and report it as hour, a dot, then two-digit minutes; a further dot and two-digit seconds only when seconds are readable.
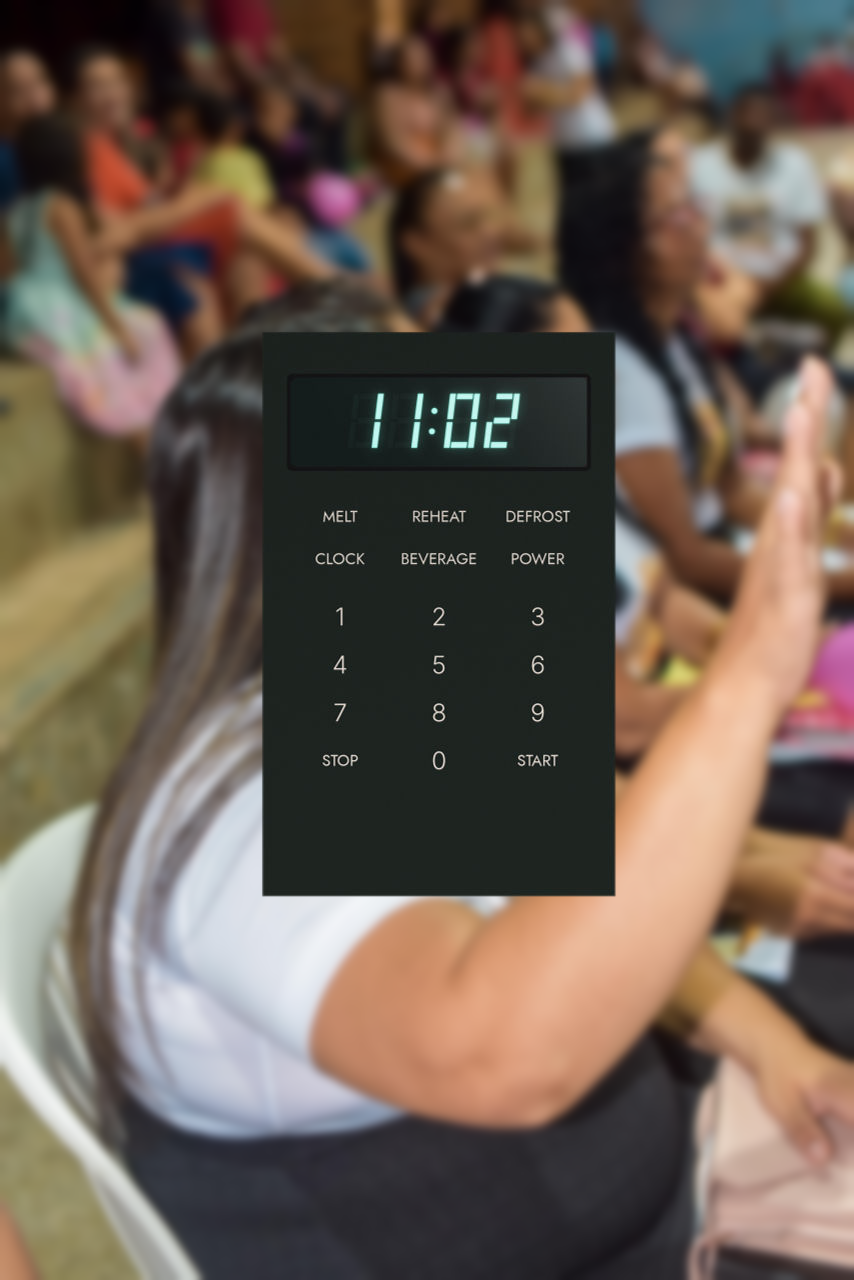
11.02
